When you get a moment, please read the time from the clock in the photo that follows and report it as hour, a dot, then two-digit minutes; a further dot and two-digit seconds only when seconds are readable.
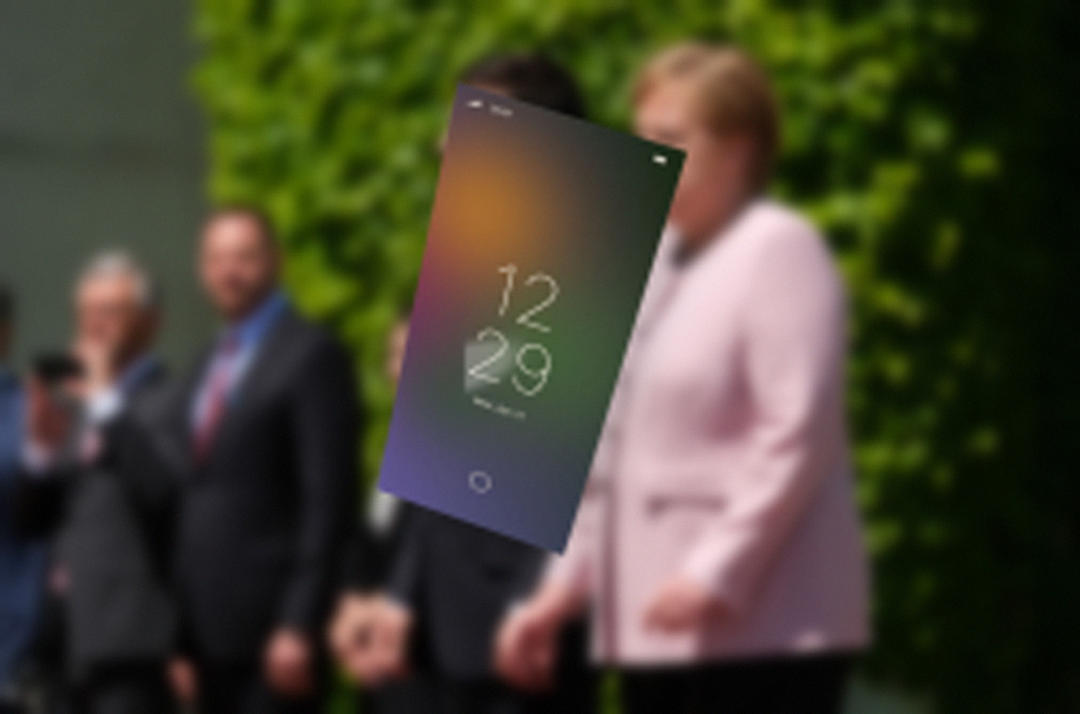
12.29
